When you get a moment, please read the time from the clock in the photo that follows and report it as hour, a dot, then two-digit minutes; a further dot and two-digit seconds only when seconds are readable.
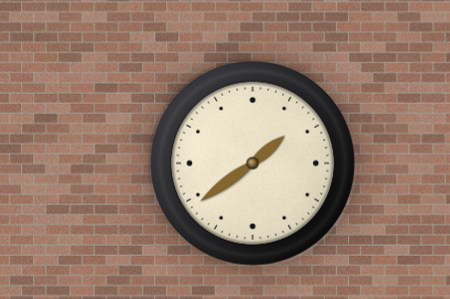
1.39
